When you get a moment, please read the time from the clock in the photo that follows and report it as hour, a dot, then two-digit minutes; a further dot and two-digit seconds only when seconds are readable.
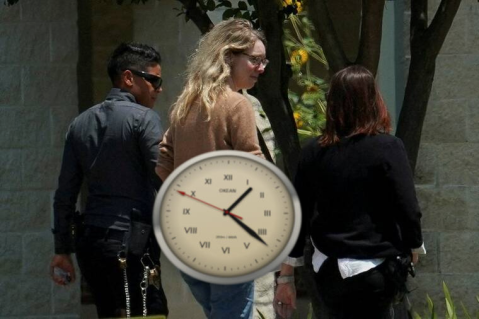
1.21.49
